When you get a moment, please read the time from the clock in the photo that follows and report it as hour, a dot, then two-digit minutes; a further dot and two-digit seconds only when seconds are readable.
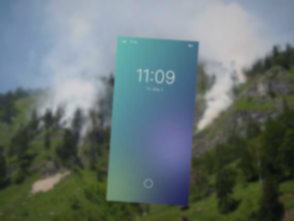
11.09
